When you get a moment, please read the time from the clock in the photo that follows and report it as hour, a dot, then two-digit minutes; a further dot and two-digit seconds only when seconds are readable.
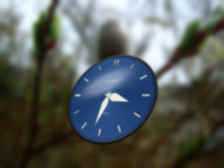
3.32
